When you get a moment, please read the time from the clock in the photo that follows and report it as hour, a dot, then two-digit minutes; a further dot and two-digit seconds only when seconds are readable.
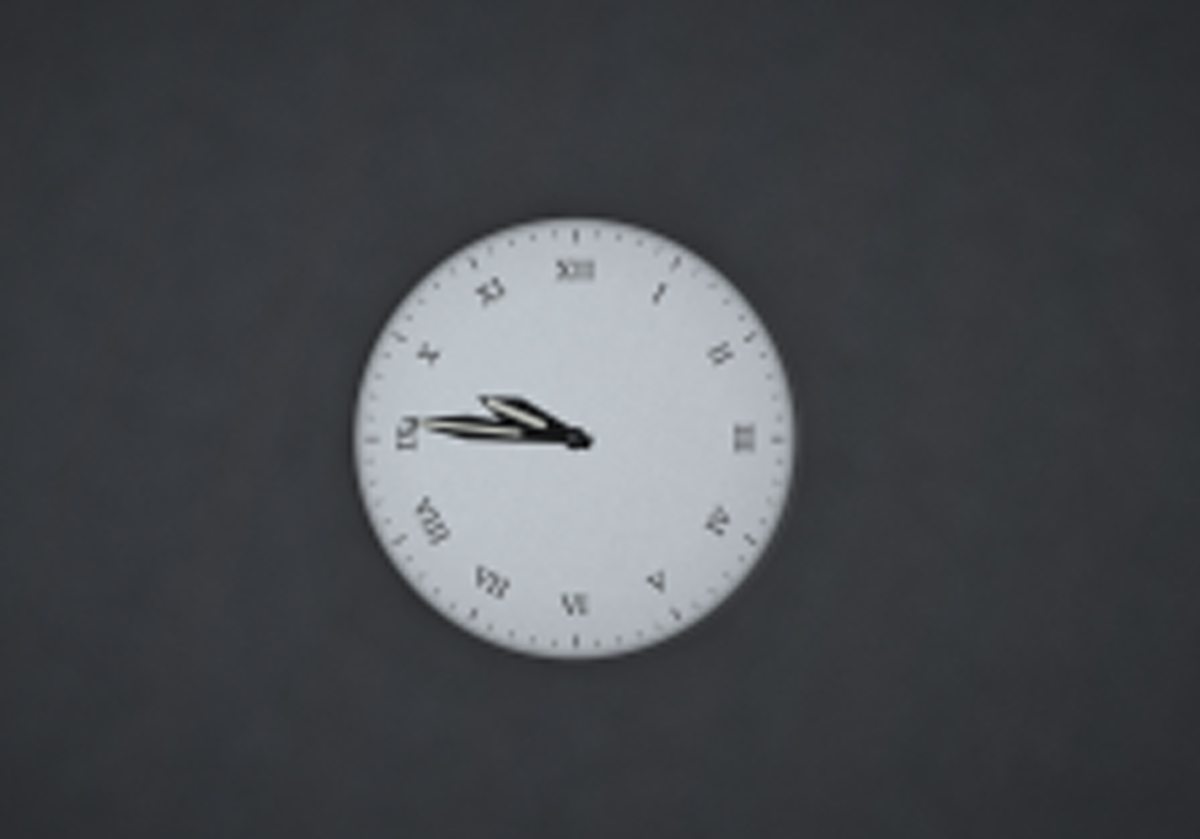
9.46
